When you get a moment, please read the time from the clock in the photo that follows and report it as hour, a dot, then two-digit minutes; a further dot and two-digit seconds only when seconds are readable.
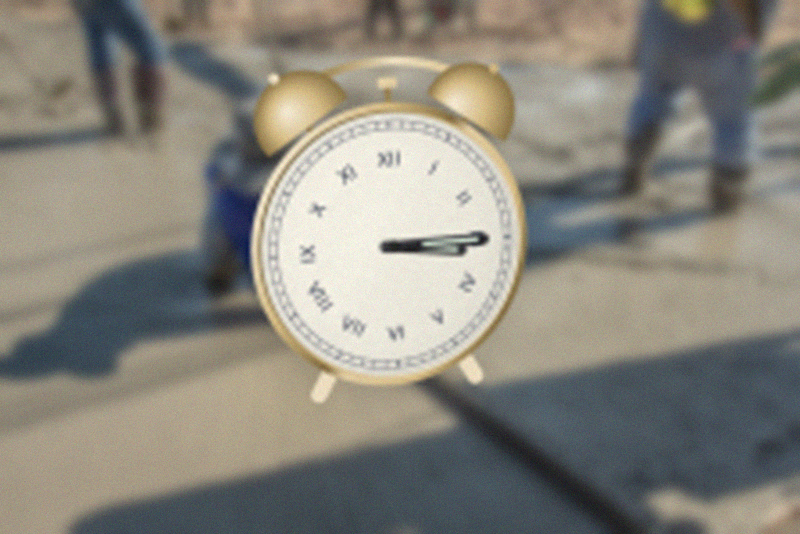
3.15
